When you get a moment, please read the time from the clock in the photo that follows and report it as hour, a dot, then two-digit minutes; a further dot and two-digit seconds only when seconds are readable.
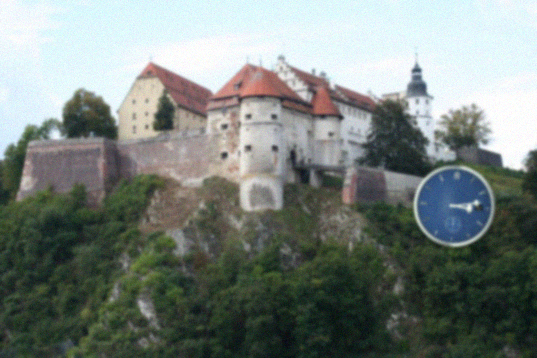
3.13
